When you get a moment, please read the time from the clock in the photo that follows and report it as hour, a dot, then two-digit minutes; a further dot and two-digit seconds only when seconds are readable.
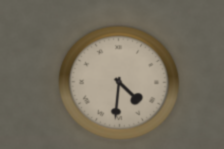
4.31
